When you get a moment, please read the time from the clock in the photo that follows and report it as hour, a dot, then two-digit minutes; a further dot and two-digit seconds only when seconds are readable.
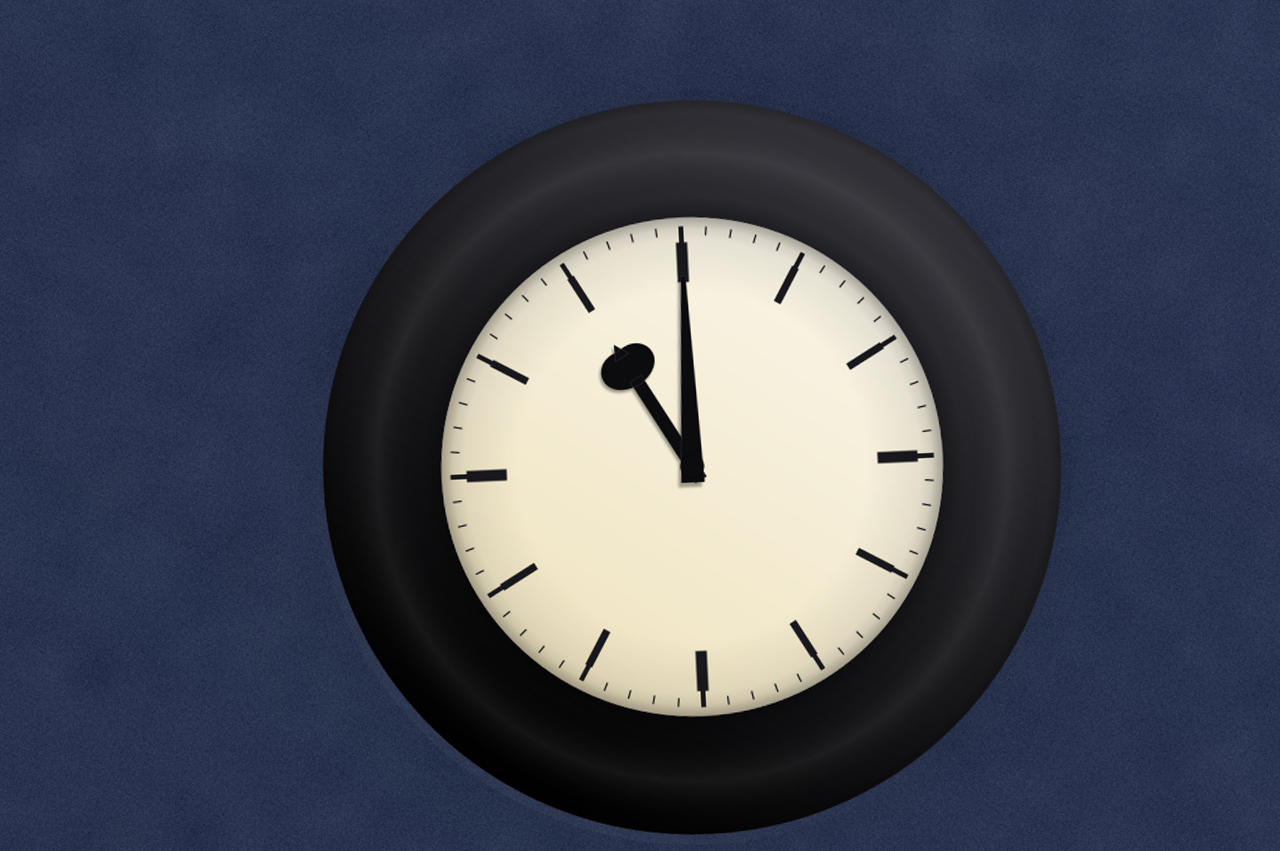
11.00
